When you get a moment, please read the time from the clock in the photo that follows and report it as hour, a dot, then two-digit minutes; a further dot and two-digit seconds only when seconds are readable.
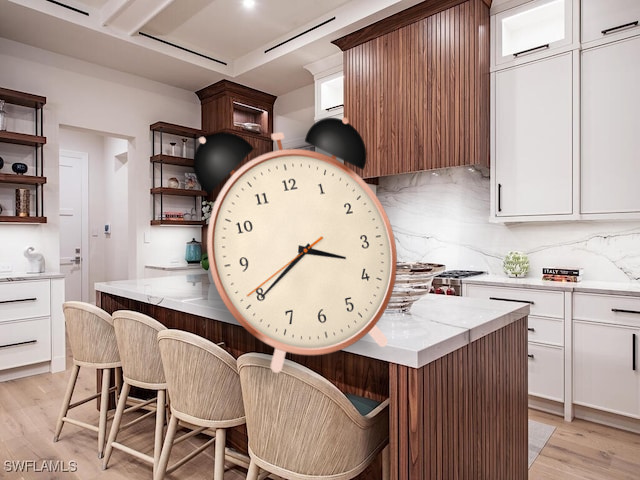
3.39.41
